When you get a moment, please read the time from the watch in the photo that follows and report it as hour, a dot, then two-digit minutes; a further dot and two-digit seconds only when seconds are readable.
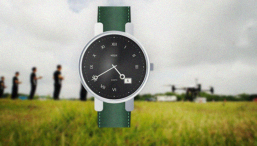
4.40
